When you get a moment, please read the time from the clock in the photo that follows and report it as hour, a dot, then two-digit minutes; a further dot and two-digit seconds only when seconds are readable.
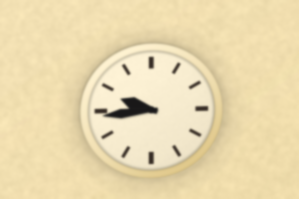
9.44
